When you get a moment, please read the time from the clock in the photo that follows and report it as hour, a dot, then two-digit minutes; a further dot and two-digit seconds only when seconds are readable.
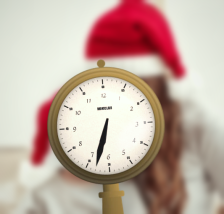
6.33
